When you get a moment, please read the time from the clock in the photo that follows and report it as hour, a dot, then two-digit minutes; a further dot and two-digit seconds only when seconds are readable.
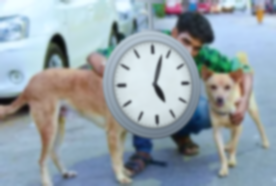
5.03
